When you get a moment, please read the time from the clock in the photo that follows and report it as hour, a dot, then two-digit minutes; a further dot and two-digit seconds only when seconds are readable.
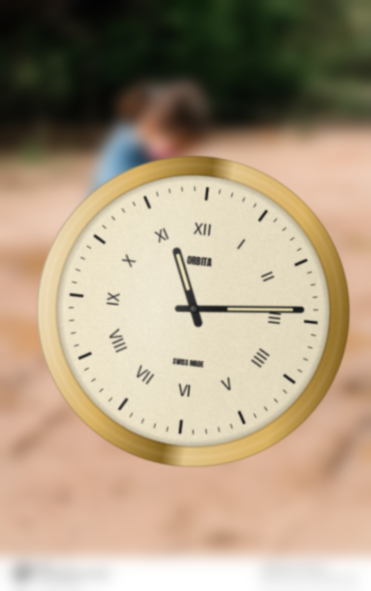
11.14
